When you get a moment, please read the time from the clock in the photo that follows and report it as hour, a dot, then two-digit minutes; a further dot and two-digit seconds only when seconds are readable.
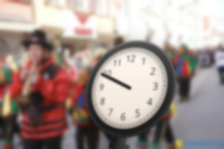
9.49
